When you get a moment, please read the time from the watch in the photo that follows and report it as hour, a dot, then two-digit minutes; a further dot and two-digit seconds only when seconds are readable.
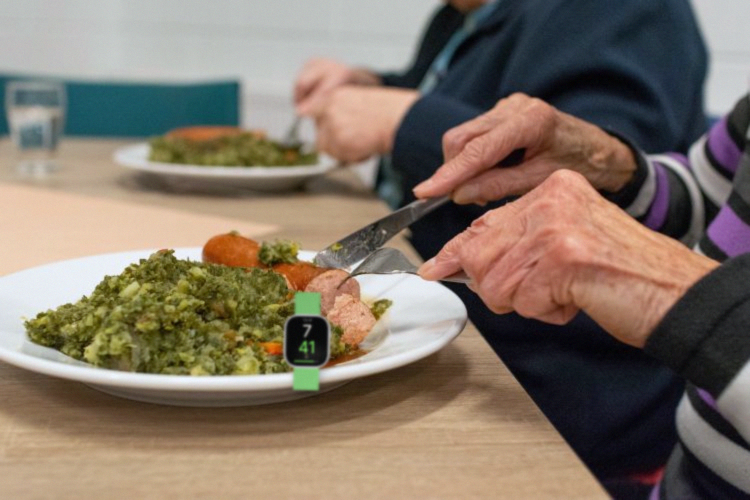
7.41
